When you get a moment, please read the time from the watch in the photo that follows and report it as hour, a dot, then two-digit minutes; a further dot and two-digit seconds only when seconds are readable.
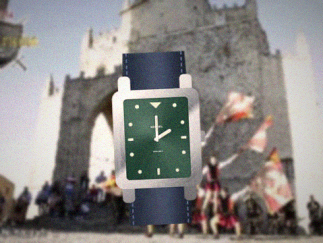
2.00
